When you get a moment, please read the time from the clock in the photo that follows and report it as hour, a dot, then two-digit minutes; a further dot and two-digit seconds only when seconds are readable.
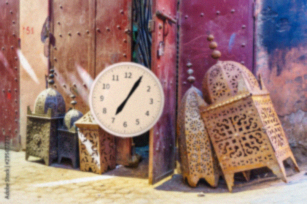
7.05
